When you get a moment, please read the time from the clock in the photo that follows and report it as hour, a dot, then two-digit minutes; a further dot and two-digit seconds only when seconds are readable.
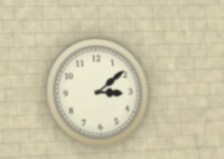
3.09
